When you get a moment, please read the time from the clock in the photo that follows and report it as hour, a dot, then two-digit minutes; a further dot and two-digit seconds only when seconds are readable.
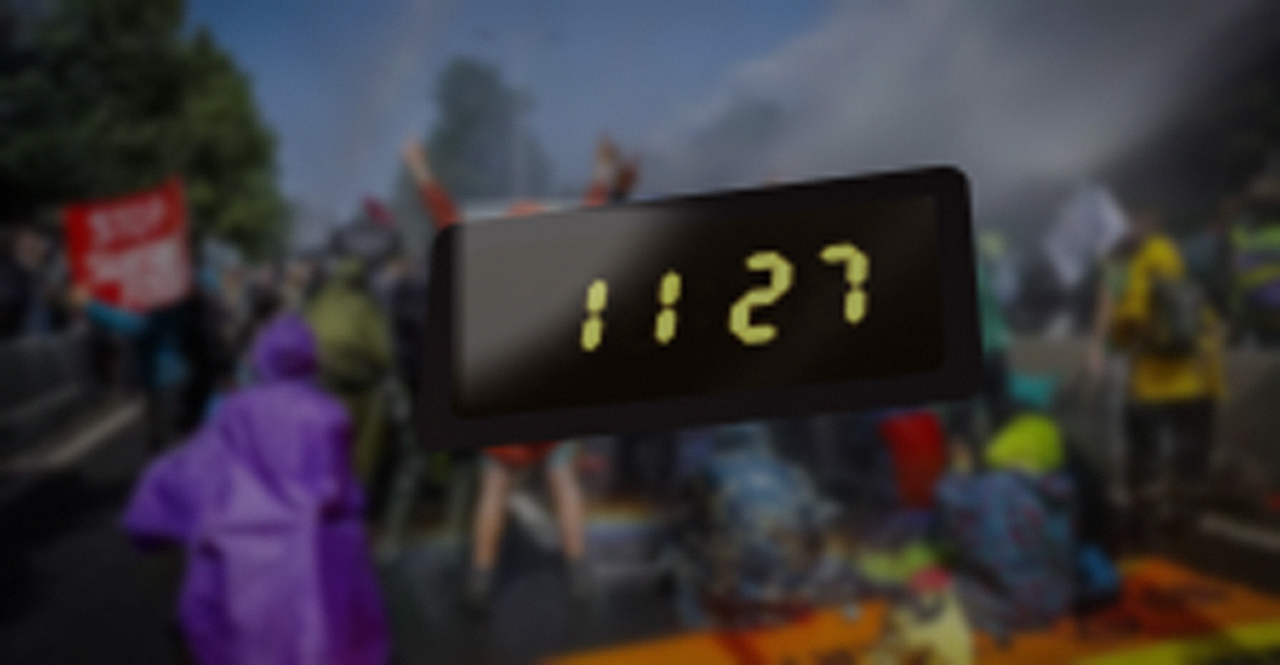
11.27
